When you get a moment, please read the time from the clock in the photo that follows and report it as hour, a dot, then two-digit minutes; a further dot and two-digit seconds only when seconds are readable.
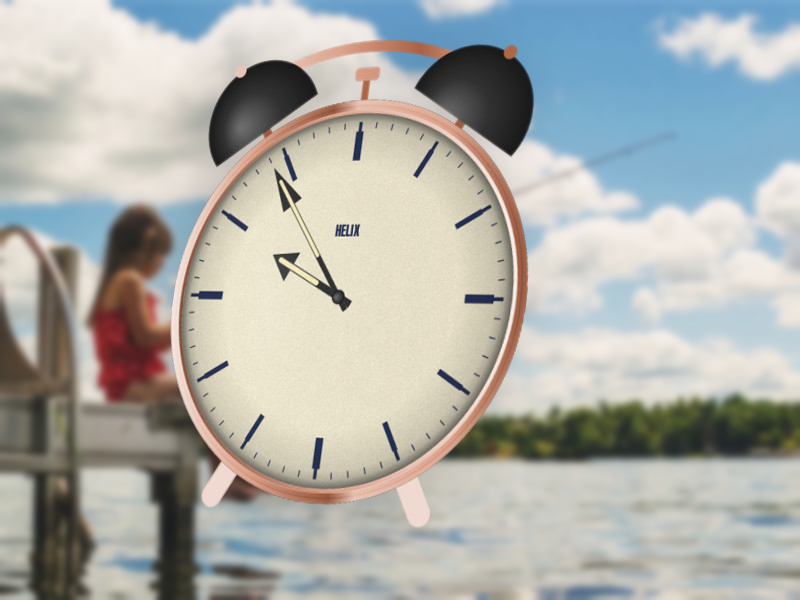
9.54
